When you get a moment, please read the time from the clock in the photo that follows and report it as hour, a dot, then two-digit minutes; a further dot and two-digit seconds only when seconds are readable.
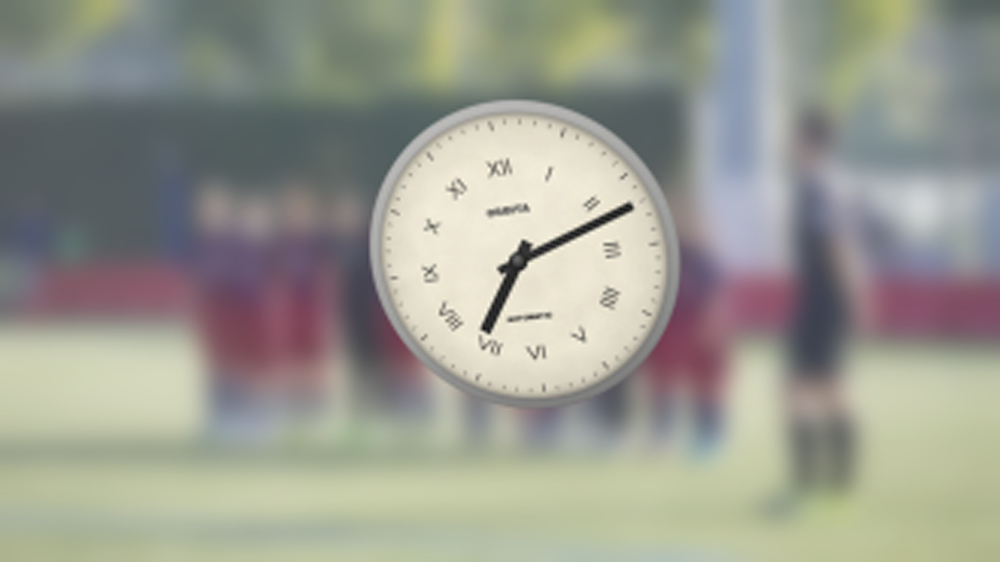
7.12
